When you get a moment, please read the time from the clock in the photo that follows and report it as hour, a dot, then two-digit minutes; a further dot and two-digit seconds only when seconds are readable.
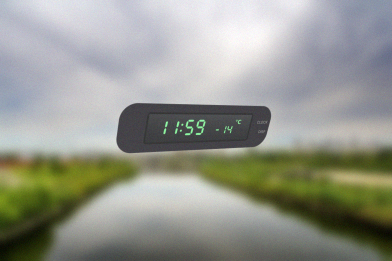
11.59
